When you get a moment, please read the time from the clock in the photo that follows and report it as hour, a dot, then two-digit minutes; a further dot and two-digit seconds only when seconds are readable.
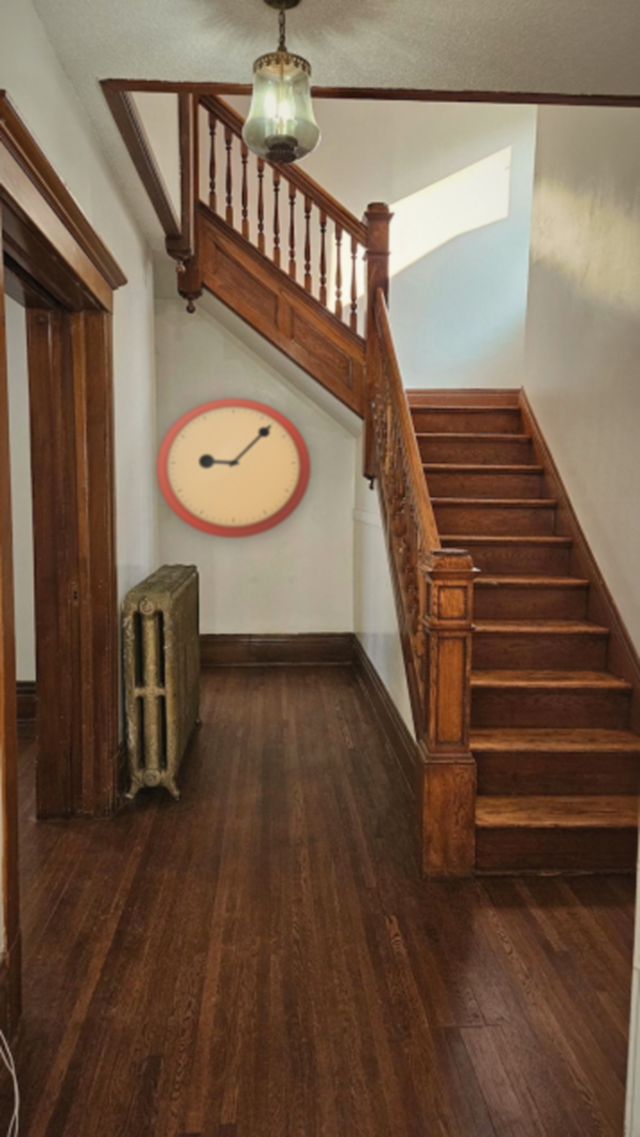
9.07
